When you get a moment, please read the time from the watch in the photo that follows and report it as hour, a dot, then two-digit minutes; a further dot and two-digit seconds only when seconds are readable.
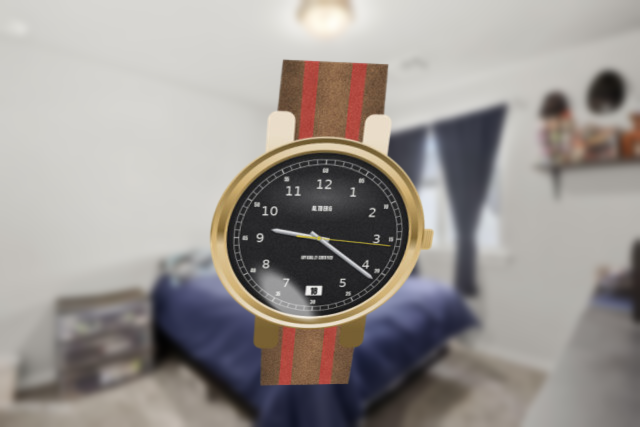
9.21.16
